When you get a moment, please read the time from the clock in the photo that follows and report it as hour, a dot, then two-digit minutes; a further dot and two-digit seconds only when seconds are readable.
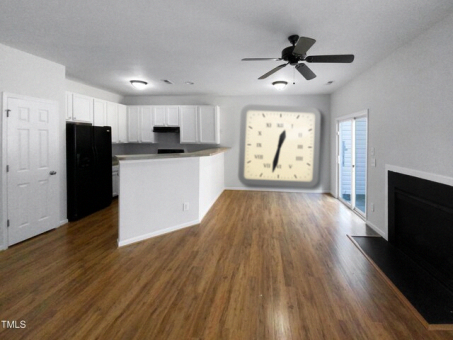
12.32
